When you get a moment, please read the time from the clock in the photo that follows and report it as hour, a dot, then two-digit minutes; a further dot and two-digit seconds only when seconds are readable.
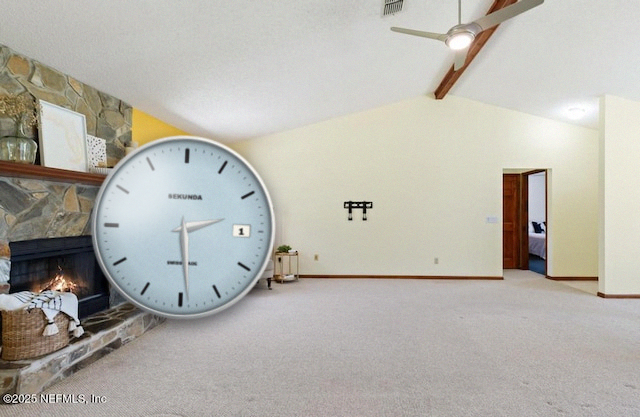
2.29
